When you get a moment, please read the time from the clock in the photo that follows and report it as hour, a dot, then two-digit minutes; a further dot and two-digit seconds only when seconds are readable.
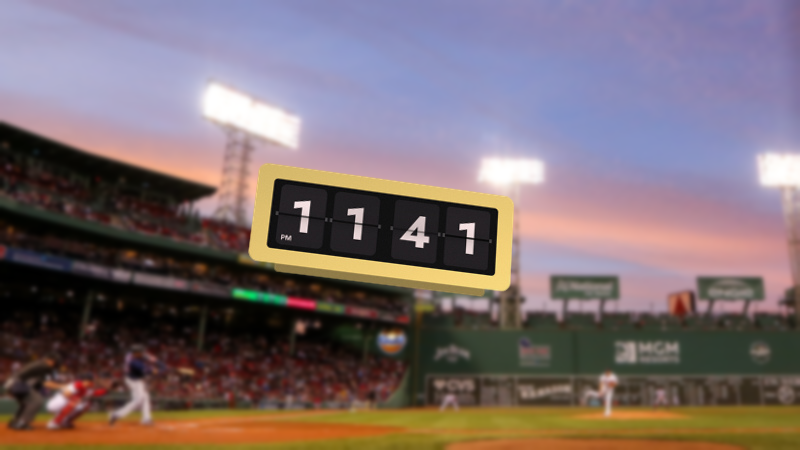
11.41
